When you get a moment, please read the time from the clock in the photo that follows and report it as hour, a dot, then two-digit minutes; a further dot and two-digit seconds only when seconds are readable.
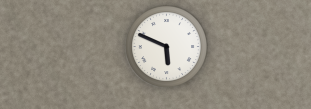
5.49
